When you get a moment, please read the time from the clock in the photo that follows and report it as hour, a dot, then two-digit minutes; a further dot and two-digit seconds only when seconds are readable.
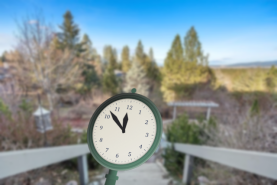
11.52
